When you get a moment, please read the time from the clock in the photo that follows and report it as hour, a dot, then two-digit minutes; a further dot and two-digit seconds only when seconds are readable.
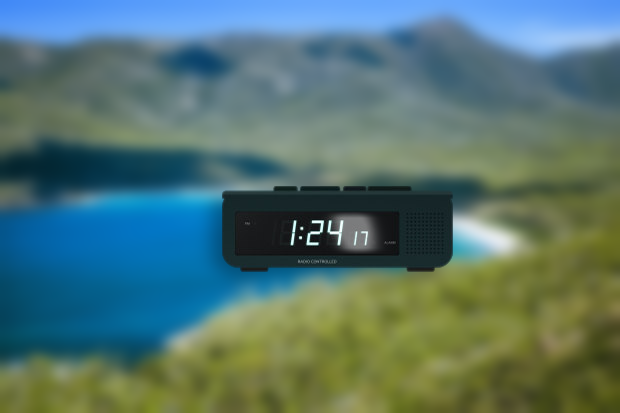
1.24.17
